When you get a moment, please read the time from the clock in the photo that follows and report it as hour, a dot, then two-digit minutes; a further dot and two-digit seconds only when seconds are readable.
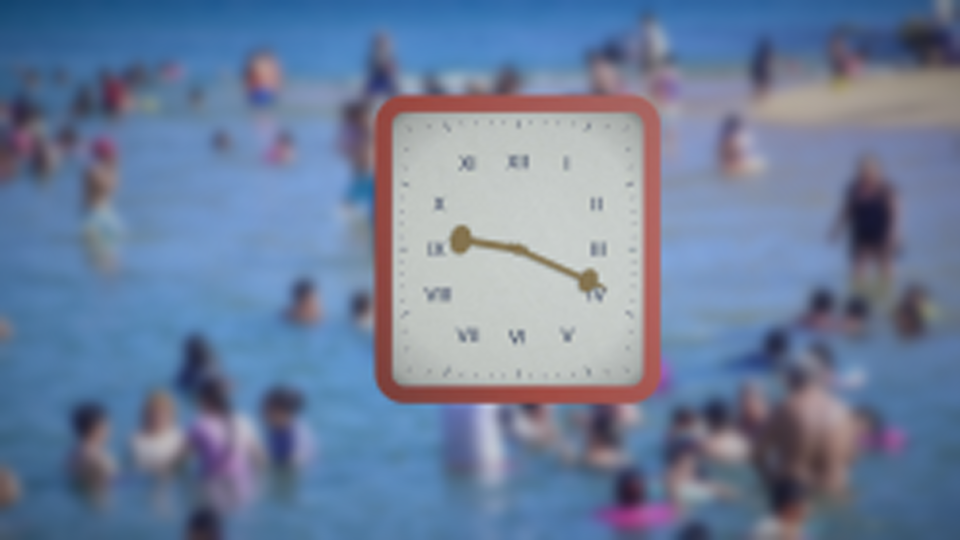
9.19
